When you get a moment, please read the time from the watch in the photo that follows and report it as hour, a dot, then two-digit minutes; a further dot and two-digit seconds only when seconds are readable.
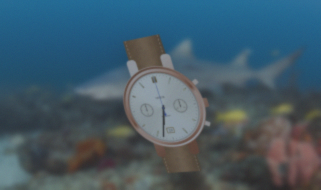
6.33
